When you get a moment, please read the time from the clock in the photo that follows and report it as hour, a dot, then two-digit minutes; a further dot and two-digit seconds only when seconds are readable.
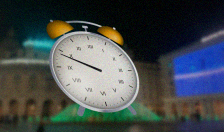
9.49
